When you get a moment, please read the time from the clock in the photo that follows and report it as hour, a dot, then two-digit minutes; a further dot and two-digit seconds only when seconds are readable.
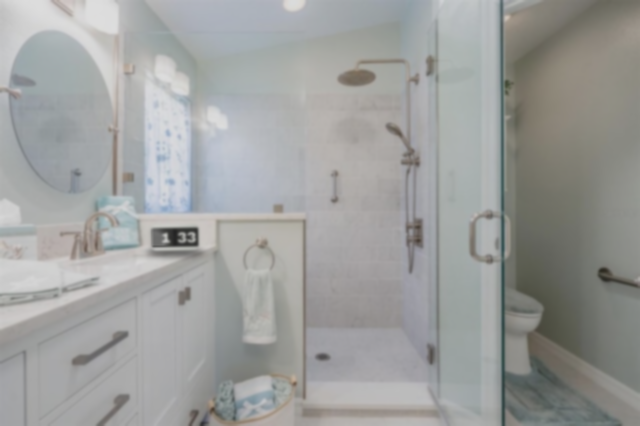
1.33
